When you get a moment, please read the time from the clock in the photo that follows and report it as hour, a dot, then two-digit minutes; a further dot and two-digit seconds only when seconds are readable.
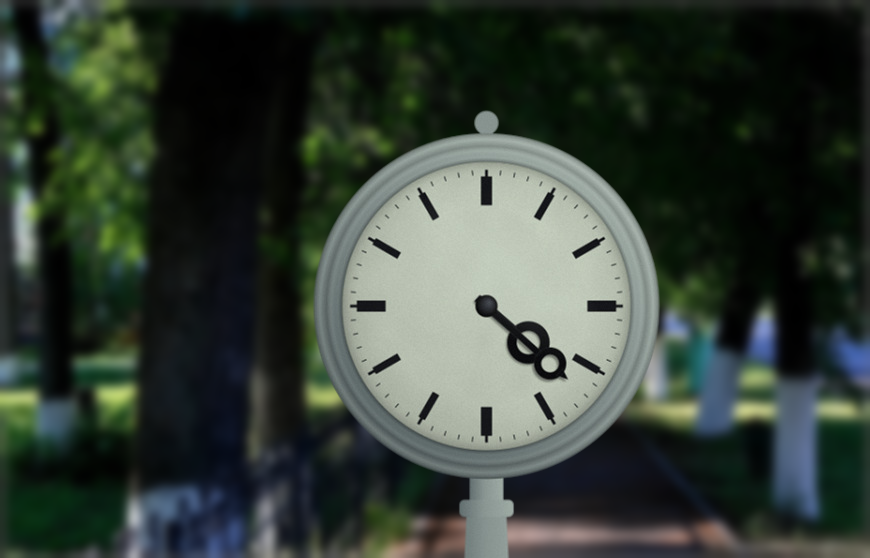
4.22
